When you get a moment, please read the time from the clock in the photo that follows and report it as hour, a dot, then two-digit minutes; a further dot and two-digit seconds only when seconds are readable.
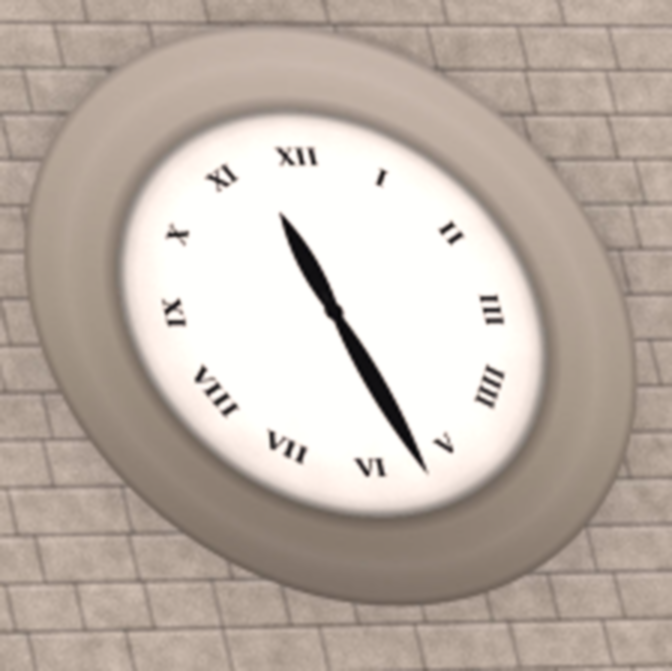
11.27
